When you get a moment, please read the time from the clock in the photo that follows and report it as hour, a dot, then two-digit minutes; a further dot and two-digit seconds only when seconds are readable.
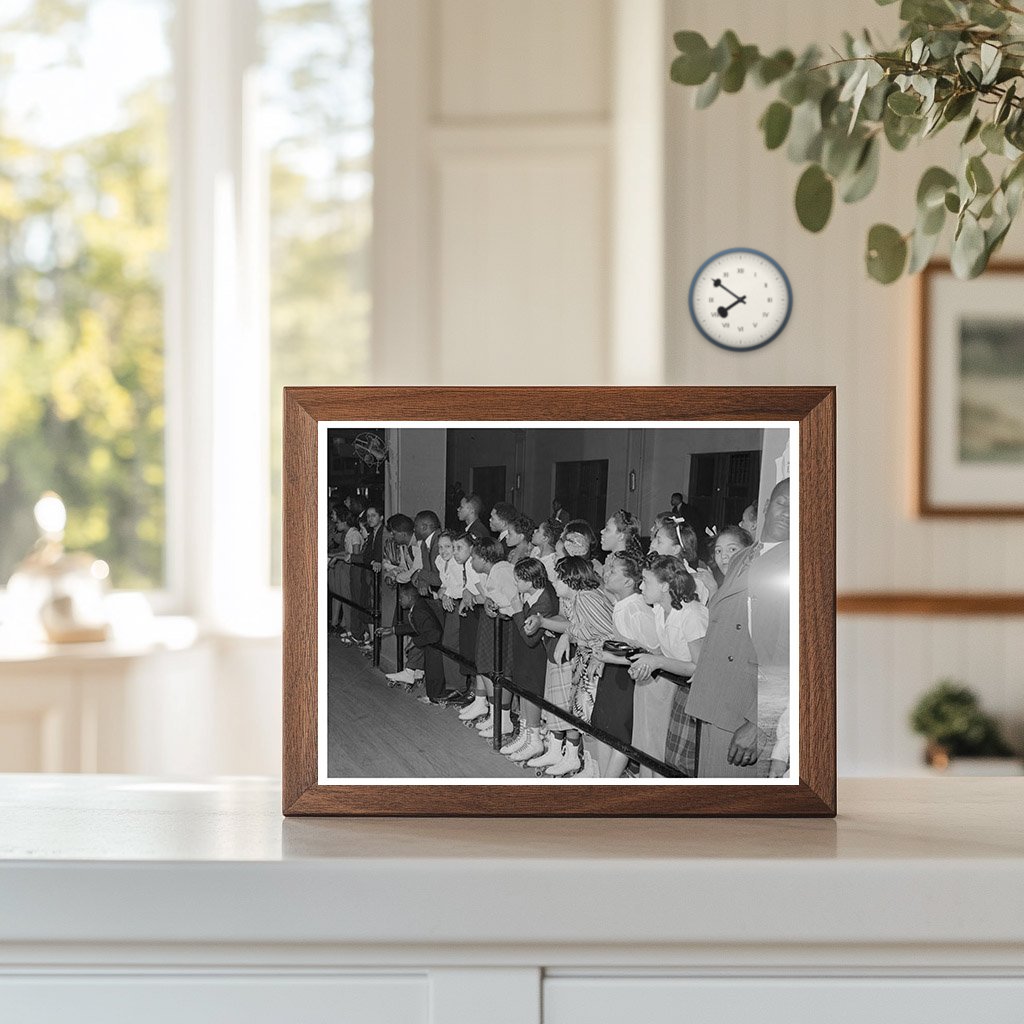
7.51
